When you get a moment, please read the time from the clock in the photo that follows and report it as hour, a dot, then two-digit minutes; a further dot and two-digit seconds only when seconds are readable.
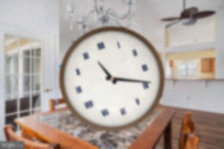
11.19
